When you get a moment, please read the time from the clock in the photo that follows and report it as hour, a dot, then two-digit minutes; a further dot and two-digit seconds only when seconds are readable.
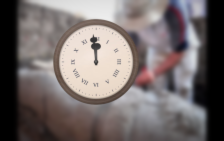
11.59
